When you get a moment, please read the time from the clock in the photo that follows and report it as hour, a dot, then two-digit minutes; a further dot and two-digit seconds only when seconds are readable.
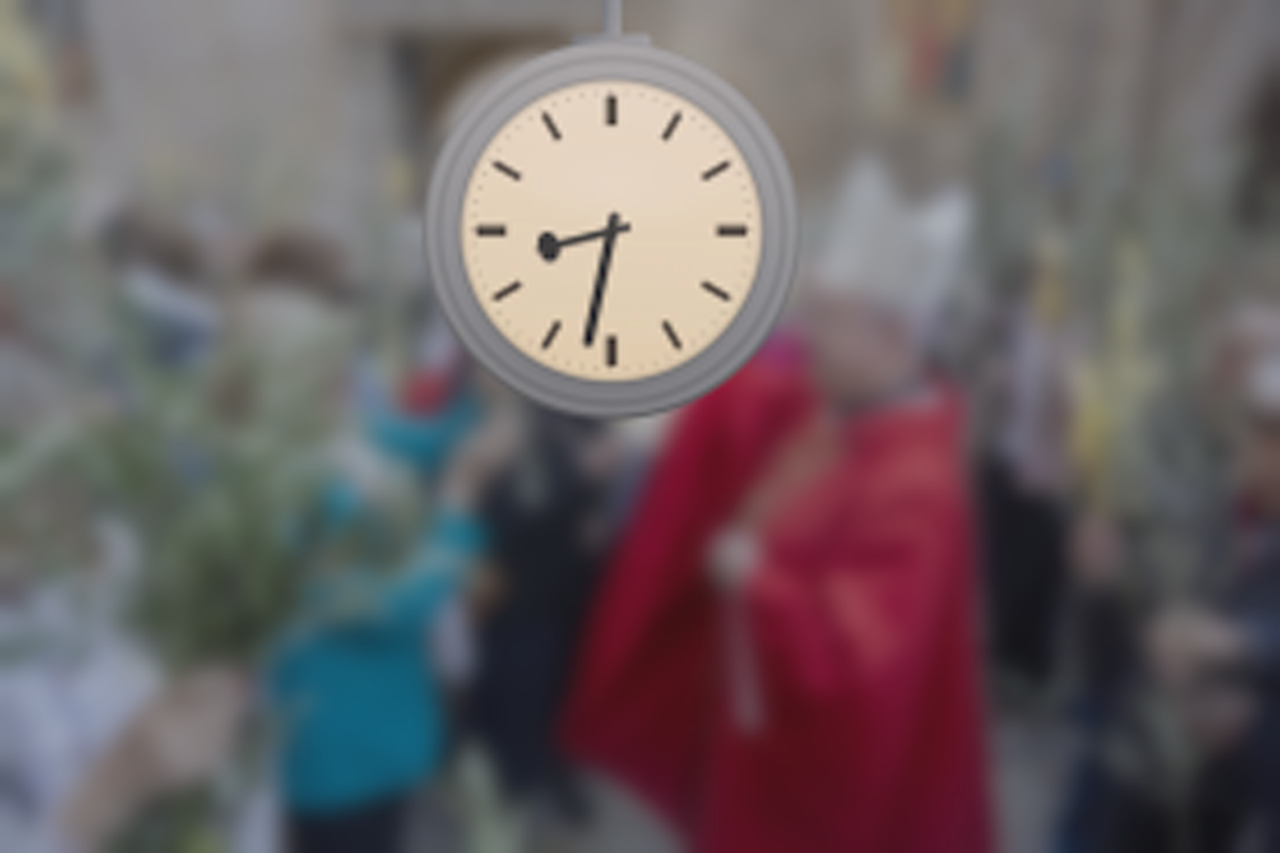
8.32
